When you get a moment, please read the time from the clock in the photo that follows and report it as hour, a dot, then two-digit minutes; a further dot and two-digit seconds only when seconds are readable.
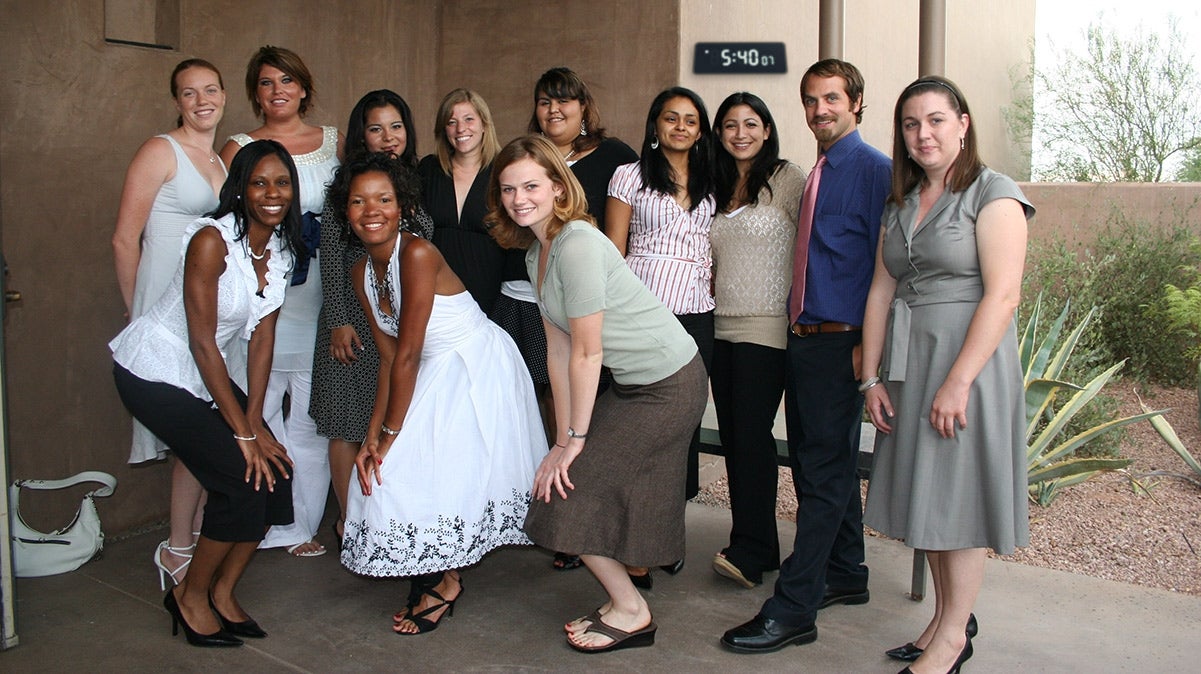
5.40
